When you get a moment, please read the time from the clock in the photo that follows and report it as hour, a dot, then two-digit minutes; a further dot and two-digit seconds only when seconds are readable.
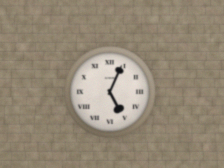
5.04
